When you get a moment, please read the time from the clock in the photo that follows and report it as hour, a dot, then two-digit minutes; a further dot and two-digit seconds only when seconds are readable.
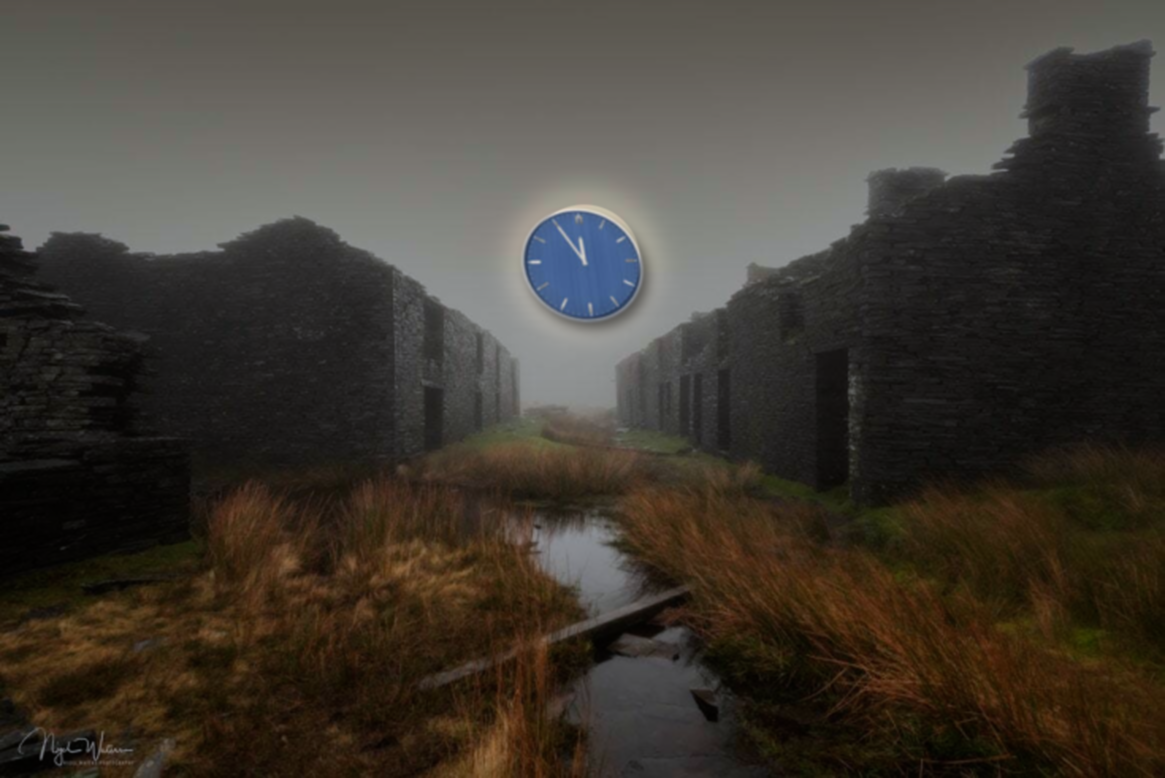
11.55
